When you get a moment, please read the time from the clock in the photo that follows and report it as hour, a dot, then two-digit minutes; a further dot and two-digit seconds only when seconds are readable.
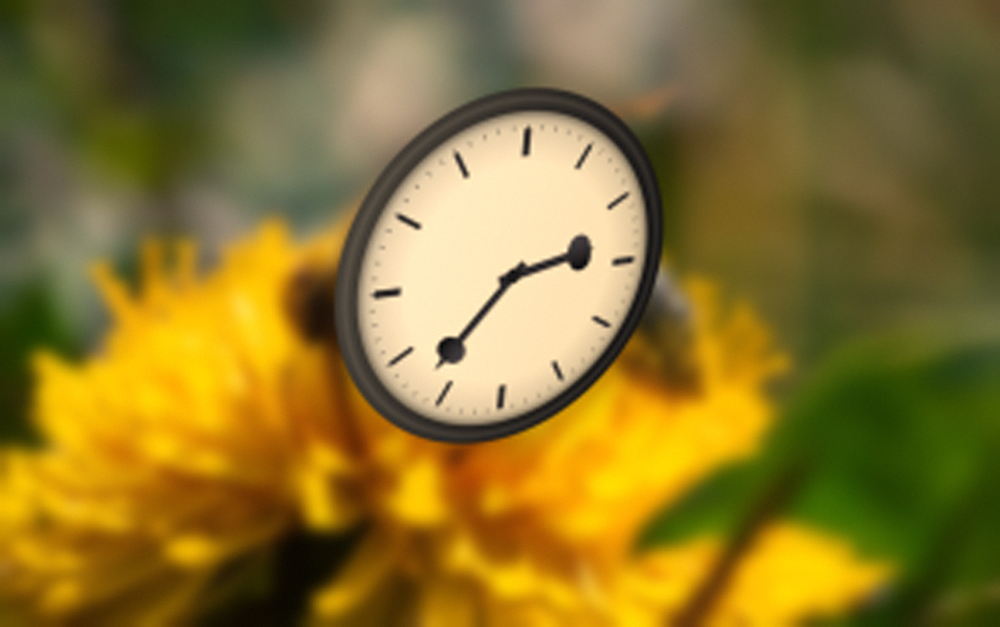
2.37
